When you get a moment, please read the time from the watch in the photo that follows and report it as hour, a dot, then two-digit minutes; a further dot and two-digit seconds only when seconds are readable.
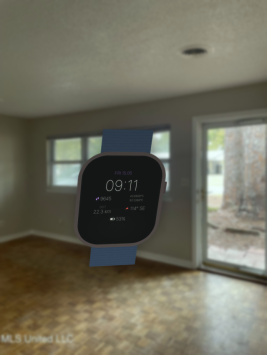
9.11
